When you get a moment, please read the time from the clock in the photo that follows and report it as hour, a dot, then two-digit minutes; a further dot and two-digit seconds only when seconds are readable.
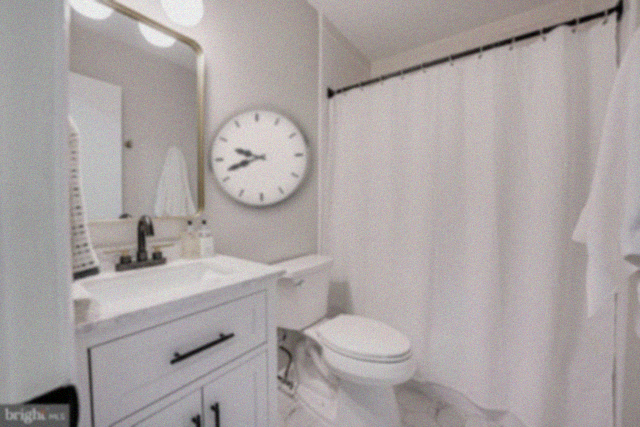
9.42
